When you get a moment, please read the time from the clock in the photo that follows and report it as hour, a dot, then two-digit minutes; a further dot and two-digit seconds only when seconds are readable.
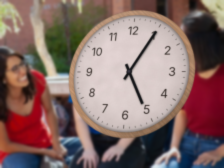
5.05
